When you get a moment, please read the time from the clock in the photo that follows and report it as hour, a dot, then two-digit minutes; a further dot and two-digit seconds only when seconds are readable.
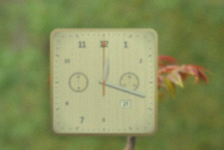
12.18
